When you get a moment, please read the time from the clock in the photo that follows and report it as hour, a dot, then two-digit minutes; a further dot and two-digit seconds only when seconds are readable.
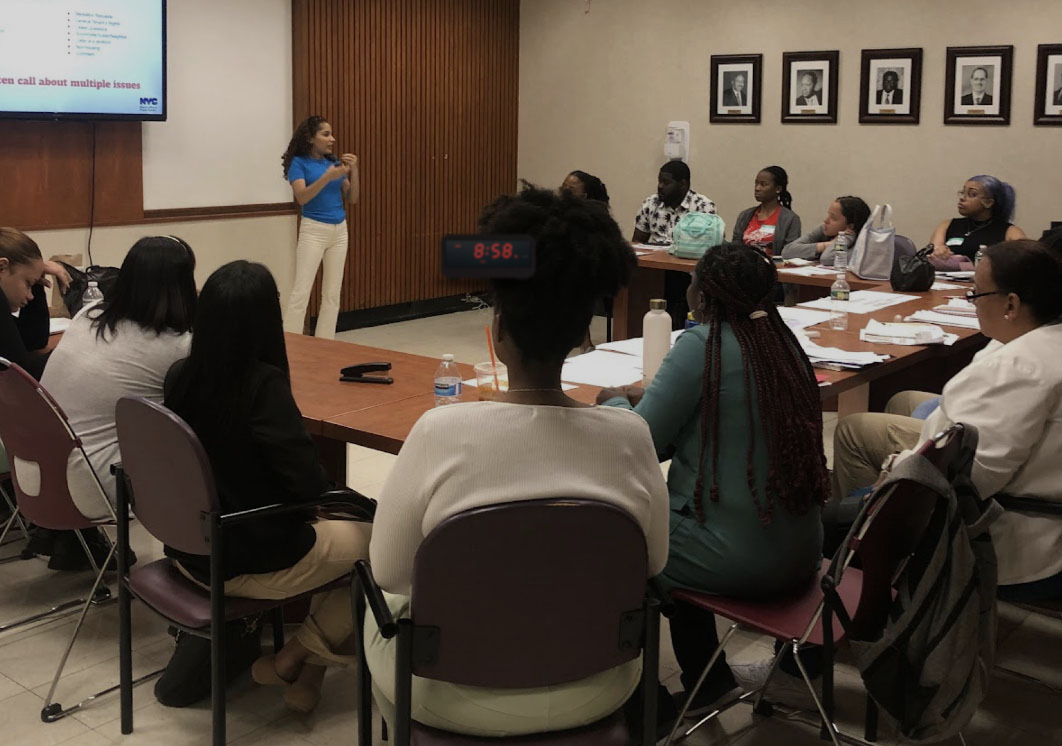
8.58
